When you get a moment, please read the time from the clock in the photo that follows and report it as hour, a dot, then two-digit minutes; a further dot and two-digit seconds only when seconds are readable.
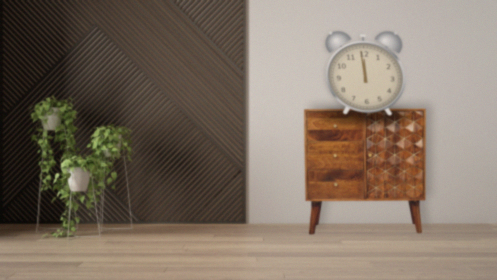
11.59
